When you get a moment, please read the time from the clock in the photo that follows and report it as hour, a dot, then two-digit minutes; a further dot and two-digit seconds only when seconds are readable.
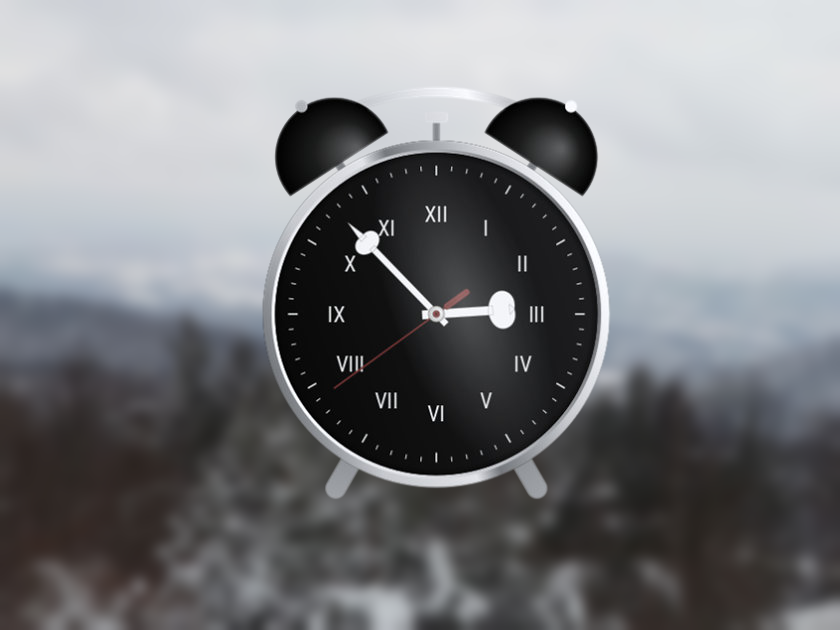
2.52.39
